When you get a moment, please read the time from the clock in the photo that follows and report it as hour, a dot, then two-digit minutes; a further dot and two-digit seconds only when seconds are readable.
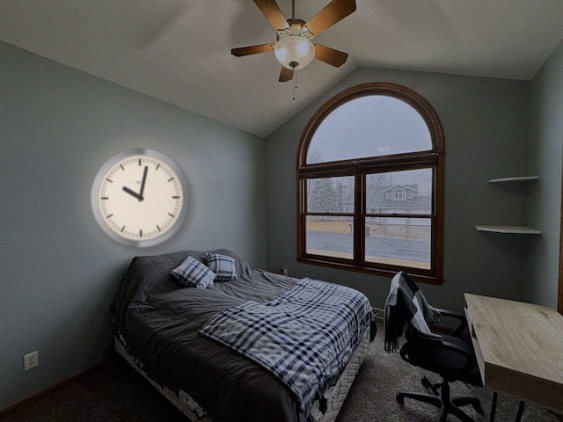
10.02
